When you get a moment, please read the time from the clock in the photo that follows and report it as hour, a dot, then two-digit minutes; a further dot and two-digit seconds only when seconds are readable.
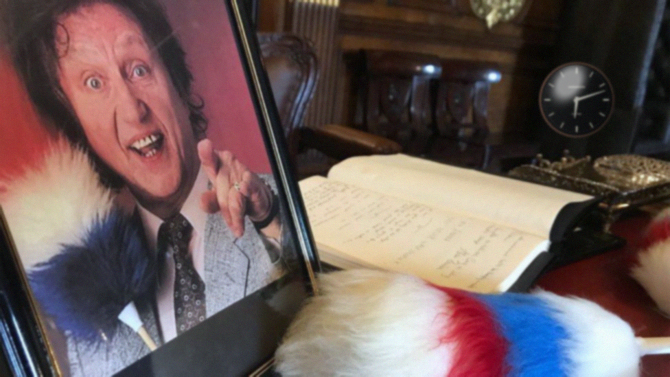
6.12
